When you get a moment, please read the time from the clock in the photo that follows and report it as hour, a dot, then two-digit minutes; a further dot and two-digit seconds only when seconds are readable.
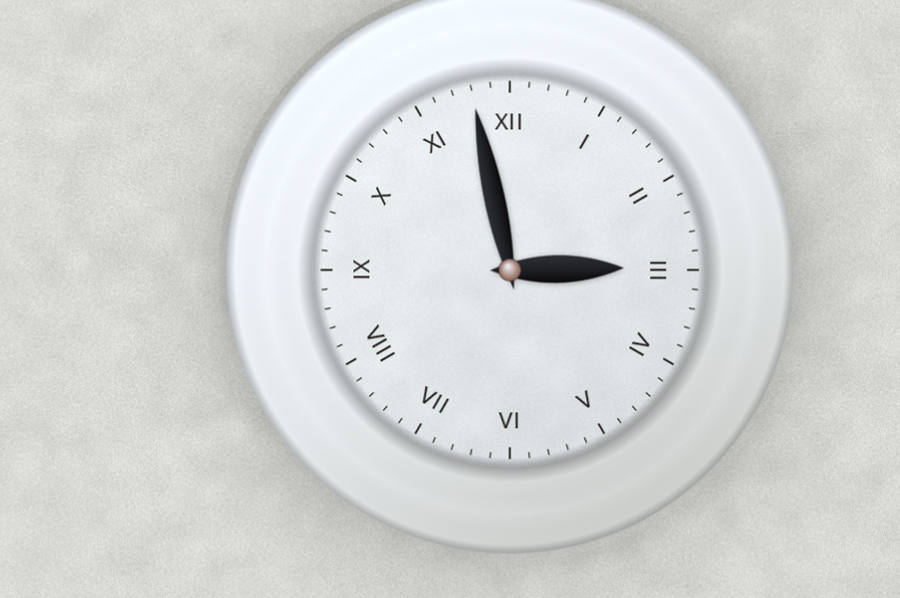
2.58
